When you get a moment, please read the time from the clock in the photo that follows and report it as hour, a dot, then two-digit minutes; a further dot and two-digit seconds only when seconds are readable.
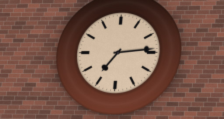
7.14
